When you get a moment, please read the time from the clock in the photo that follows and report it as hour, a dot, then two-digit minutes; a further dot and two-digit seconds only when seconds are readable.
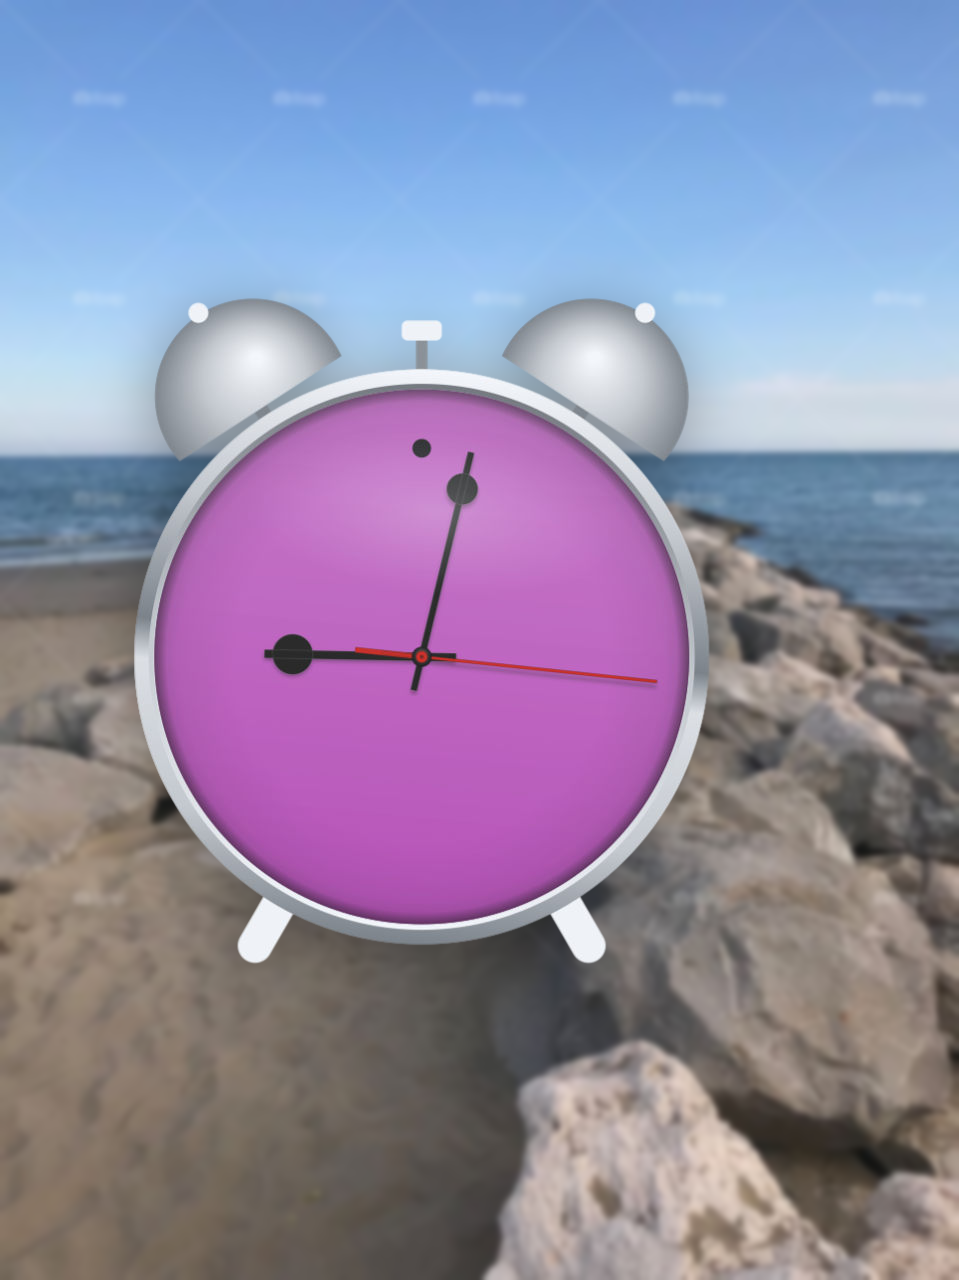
9.02.16
